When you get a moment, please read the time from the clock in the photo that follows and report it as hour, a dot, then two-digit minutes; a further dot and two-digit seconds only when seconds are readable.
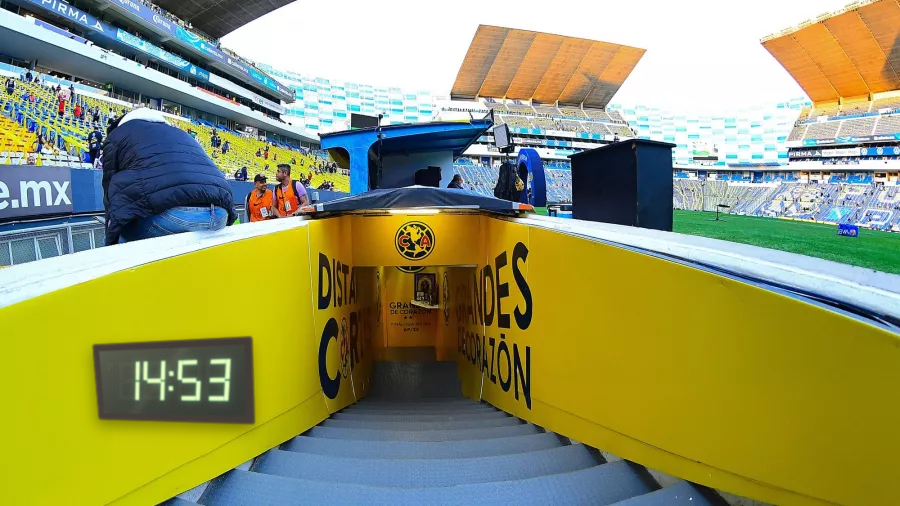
14.53
